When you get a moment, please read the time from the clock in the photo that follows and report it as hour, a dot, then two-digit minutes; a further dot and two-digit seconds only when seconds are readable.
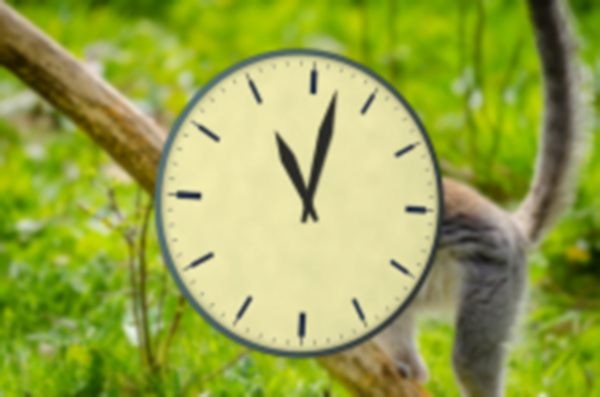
11.02
